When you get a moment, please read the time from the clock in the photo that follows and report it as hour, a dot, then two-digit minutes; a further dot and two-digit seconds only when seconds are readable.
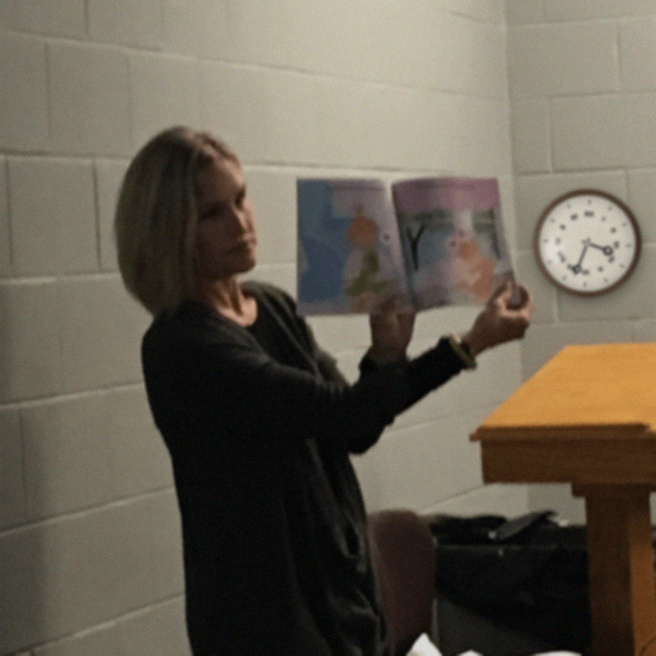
3.33
